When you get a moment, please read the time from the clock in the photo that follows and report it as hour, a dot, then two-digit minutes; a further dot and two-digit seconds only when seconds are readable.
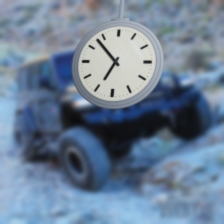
6.53
